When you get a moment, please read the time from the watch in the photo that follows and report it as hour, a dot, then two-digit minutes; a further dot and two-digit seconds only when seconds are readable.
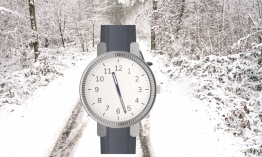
11.27
